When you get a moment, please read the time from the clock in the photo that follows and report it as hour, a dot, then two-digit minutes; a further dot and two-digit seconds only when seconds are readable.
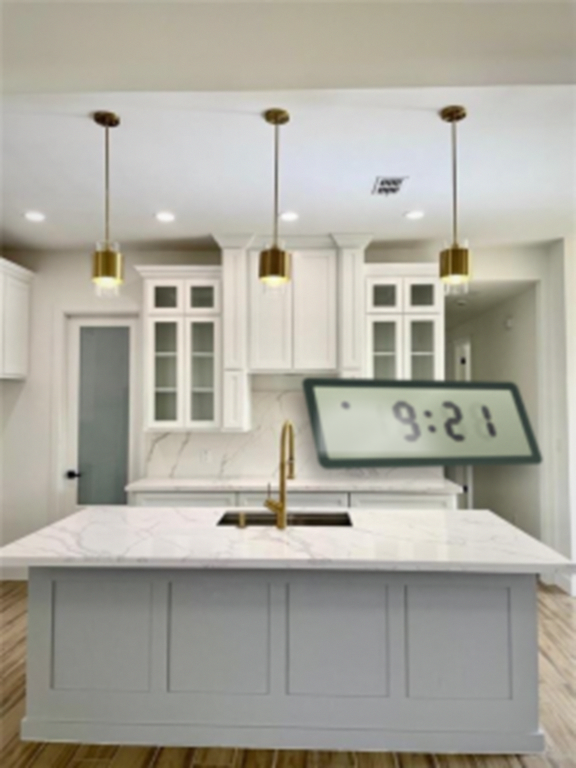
9.21
